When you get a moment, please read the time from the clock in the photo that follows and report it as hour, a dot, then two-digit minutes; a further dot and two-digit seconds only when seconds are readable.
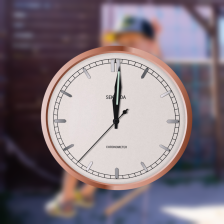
12.00.37
